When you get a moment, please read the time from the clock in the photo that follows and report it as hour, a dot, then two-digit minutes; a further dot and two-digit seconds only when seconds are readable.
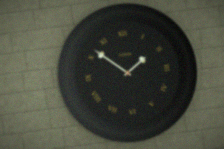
1.52
